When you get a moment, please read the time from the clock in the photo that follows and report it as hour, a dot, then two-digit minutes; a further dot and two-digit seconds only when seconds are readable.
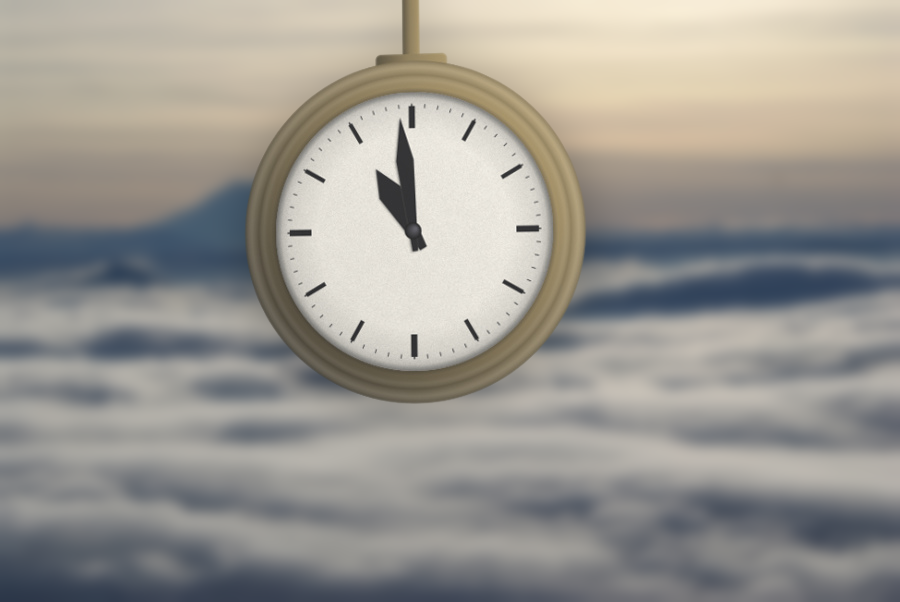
10.59
